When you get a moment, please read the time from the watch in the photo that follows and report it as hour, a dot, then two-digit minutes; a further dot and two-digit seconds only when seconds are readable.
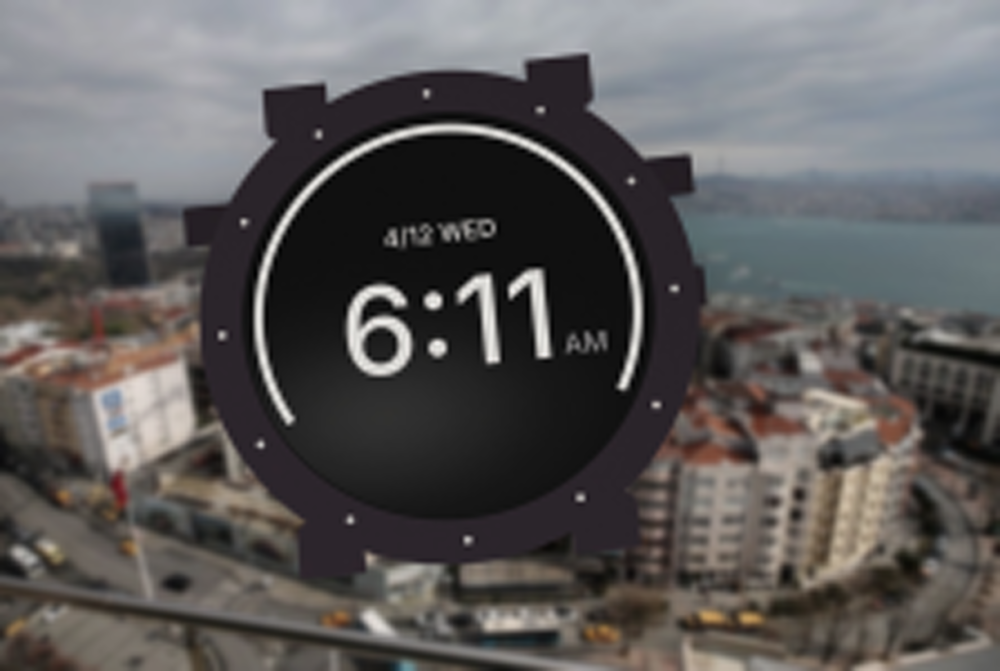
6.11
